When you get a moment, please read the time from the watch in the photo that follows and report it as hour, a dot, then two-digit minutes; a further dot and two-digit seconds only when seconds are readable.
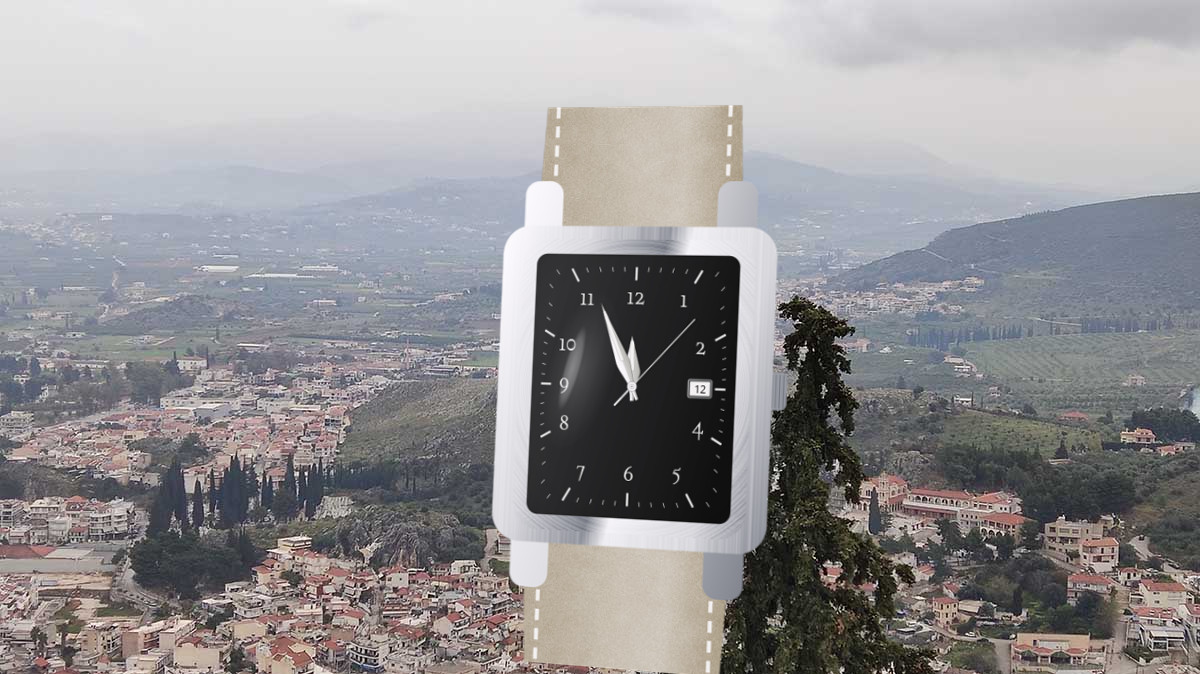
11.56.07
